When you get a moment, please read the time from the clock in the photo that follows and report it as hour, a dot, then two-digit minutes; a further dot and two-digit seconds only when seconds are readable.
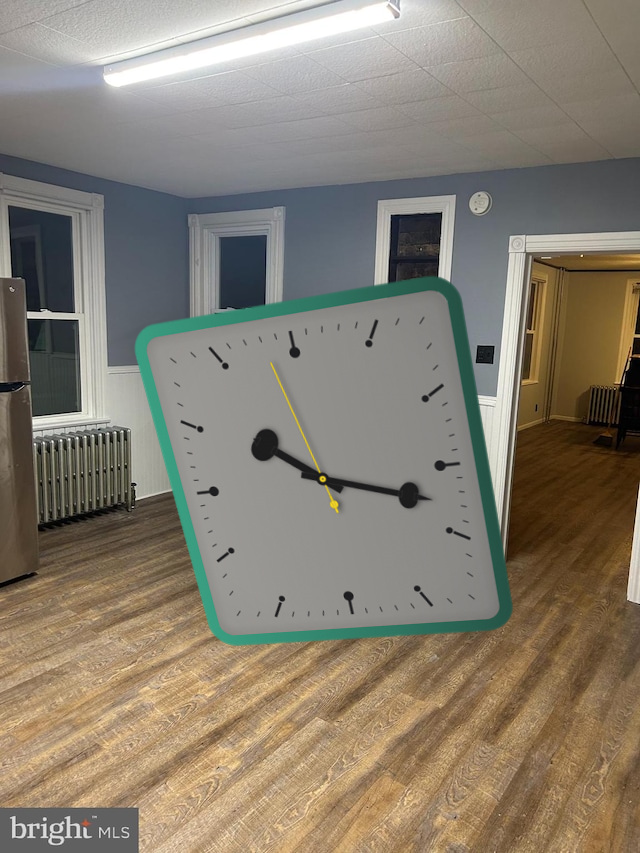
10.17.58
